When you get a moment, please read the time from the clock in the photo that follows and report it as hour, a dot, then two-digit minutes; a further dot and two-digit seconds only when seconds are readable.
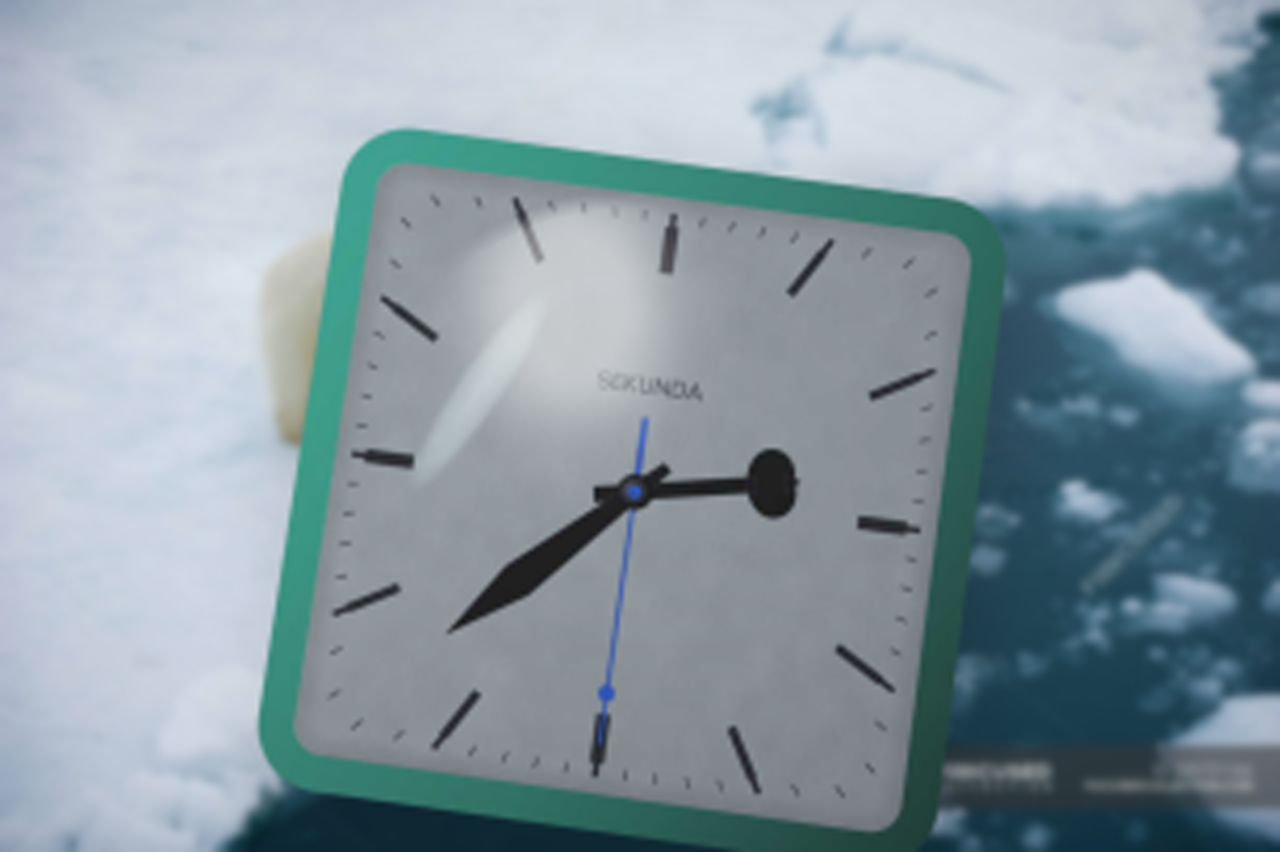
2.37.30
